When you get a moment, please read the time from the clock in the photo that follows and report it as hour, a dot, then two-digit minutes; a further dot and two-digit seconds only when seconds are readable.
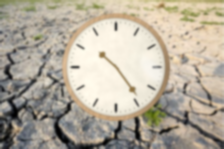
10.24
